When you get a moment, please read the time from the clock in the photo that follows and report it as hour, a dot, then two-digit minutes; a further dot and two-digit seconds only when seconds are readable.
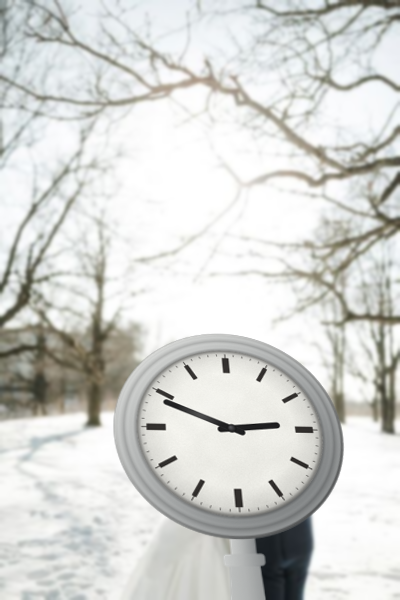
2.49
